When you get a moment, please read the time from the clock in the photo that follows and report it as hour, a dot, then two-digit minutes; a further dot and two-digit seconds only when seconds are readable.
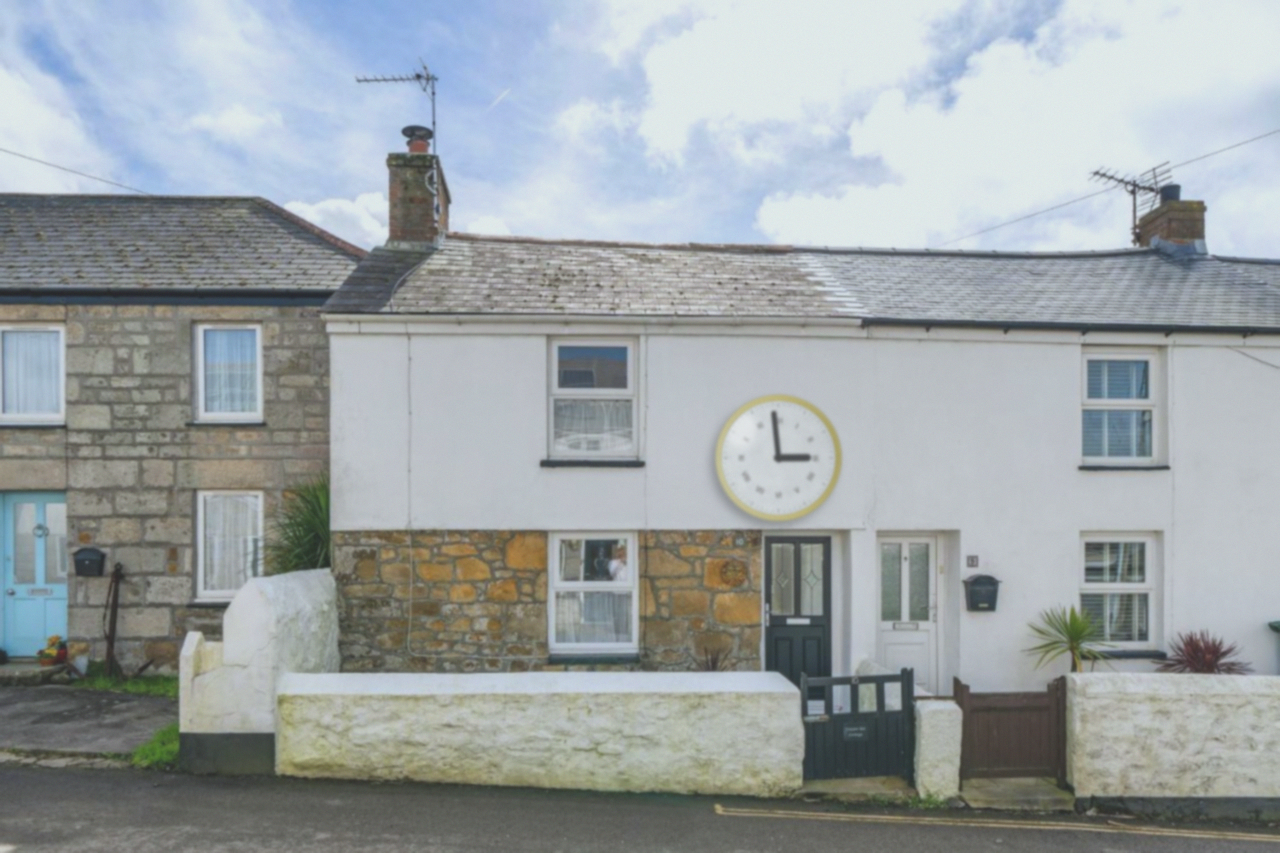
2.59
